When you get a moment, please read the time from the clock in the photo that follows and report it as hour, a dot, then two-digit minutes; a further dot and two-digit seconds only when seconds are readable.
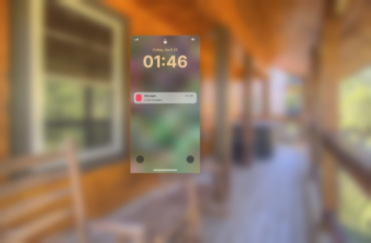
1.46
